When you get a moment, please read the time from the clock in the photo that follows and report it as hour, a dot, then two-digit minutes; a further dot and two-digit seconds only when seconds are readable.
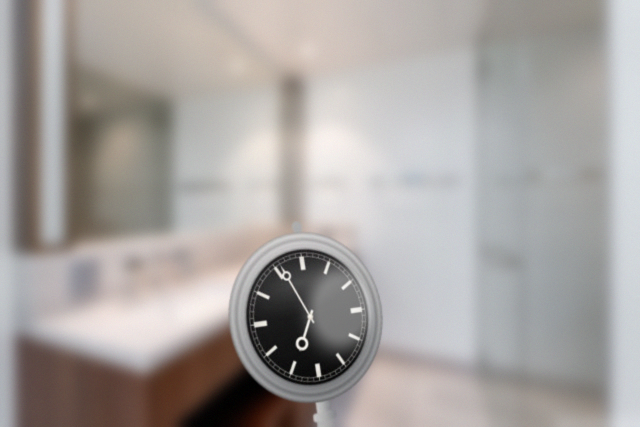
6.56
